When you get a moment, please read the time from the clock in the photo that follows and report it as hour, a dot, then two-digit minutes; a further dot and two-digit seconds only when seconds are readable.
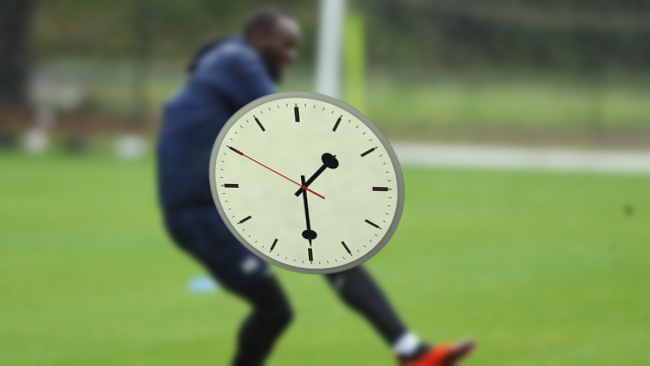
1.29.50
